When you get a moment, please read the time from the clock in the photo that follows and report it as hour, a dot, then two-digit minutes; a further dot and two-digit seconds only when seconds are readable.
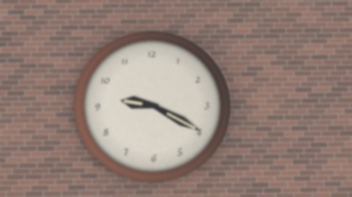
9.20
